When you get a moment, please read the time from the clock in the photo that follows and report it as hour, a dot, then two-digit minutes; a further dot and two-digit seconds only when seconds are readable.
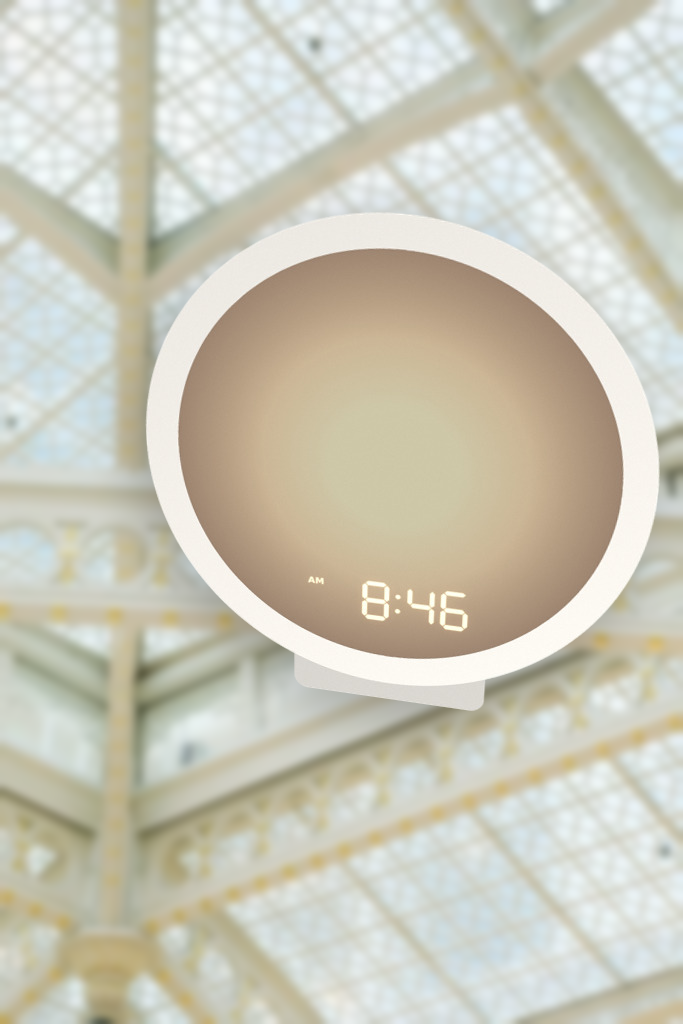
8.46
